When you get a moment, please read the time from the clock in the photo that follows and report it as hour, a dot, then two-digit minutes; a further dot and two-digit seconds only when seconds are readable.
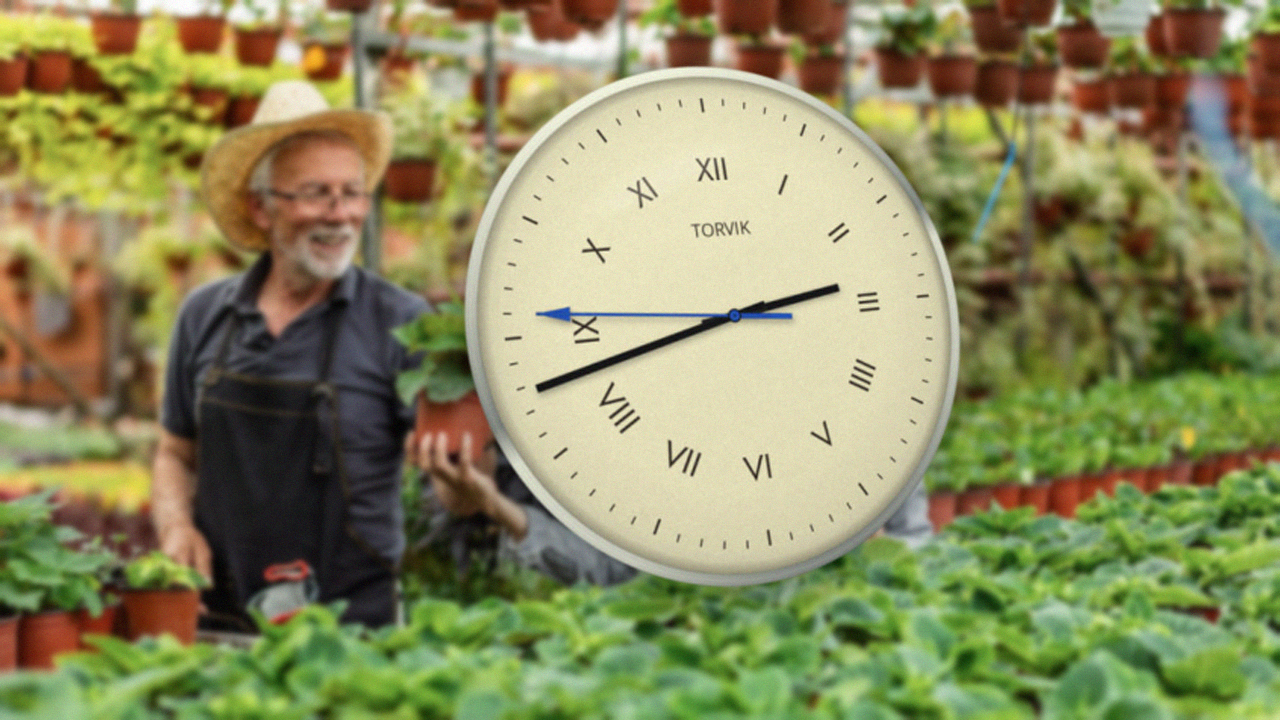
2.42.46
